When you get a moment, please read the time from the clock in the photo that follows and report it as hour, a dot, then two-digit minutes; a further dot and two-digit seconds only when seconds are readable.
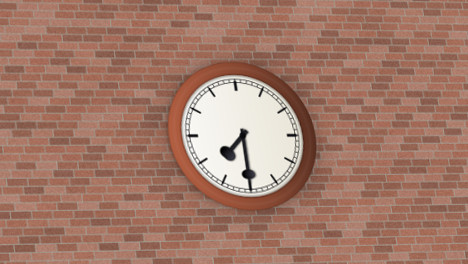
7.30
